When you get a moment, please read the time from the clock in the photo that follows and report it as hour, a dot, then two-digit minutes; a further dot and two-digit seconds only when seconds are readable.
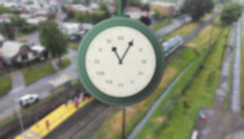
11.05
